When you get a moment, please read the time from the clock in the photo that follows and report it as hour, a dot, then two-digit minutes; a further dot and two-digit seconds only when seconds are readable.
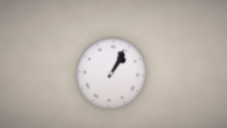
1.04
